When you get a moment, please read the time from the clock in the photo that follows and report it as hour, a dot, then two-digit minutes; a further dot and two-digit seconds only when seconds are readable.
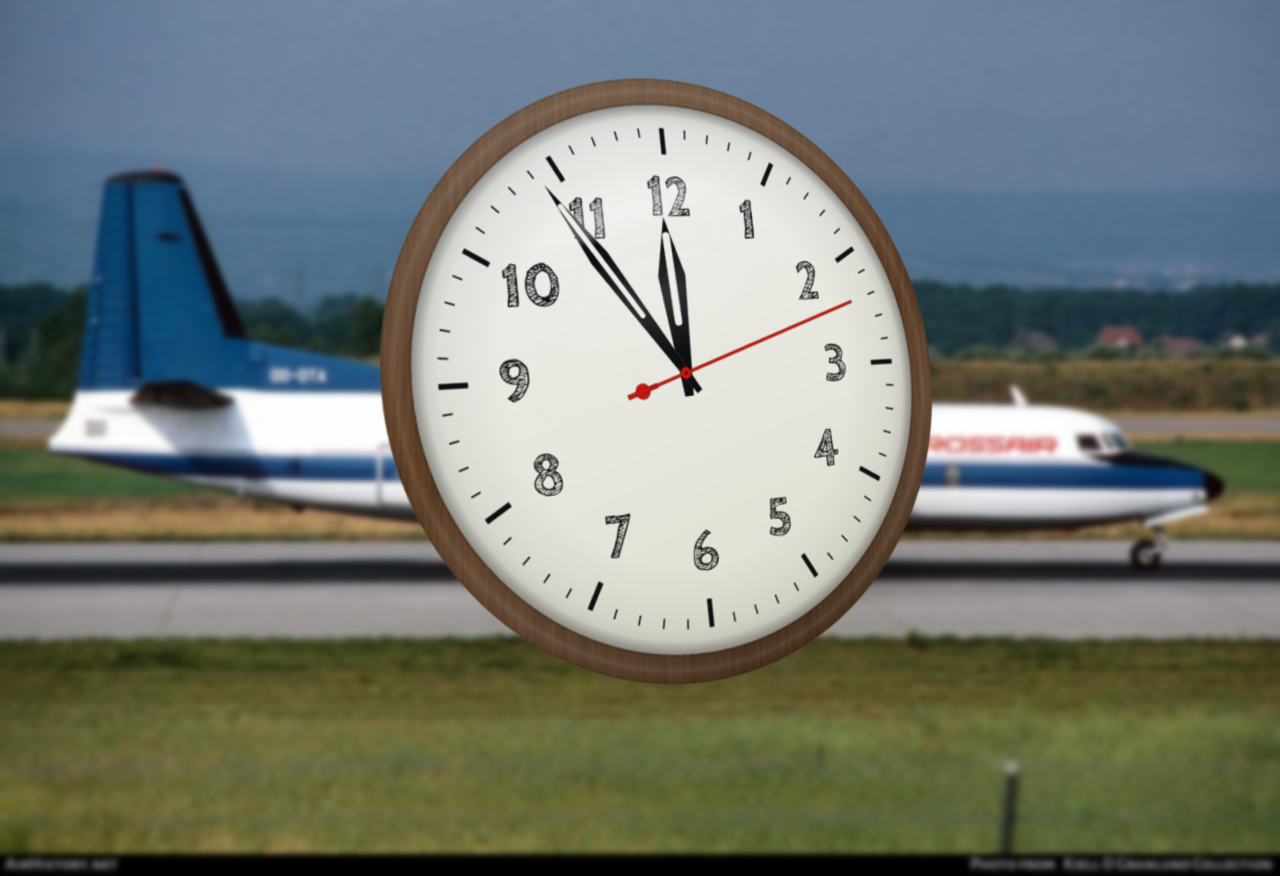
11.54.12
